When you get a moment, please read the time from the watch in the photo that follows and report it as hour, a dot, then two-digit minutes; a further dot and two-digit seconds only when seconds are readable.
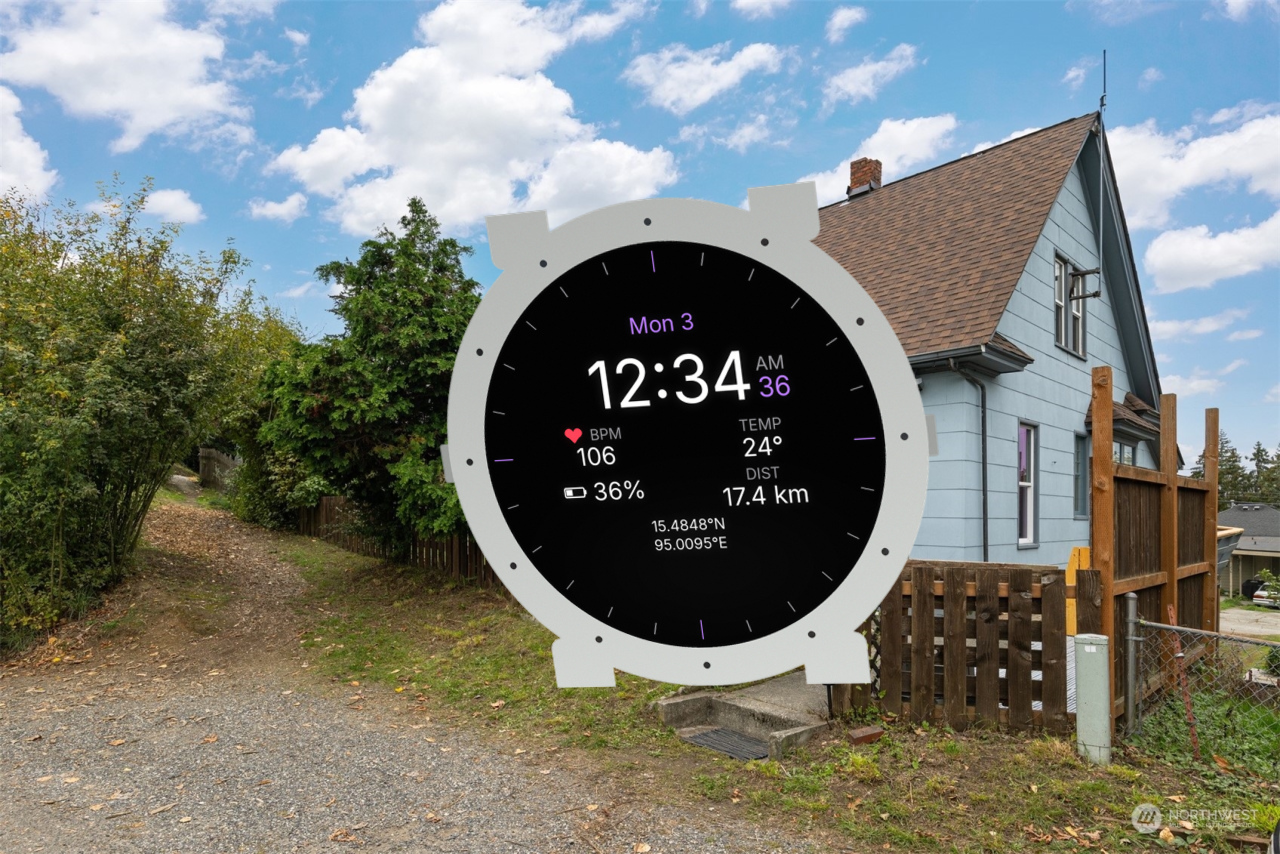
12.34.36
